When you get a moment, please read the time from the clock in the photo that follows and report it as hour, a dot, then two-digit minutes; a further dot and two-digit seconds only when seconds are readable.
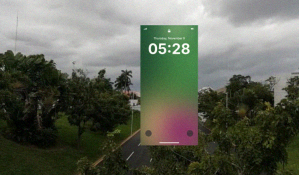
5.28
